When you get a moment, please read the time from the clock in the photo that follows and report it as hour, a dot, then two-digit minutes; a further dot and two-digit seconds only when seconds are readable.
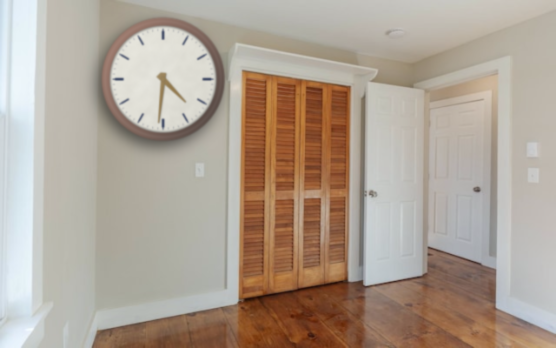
4.31
